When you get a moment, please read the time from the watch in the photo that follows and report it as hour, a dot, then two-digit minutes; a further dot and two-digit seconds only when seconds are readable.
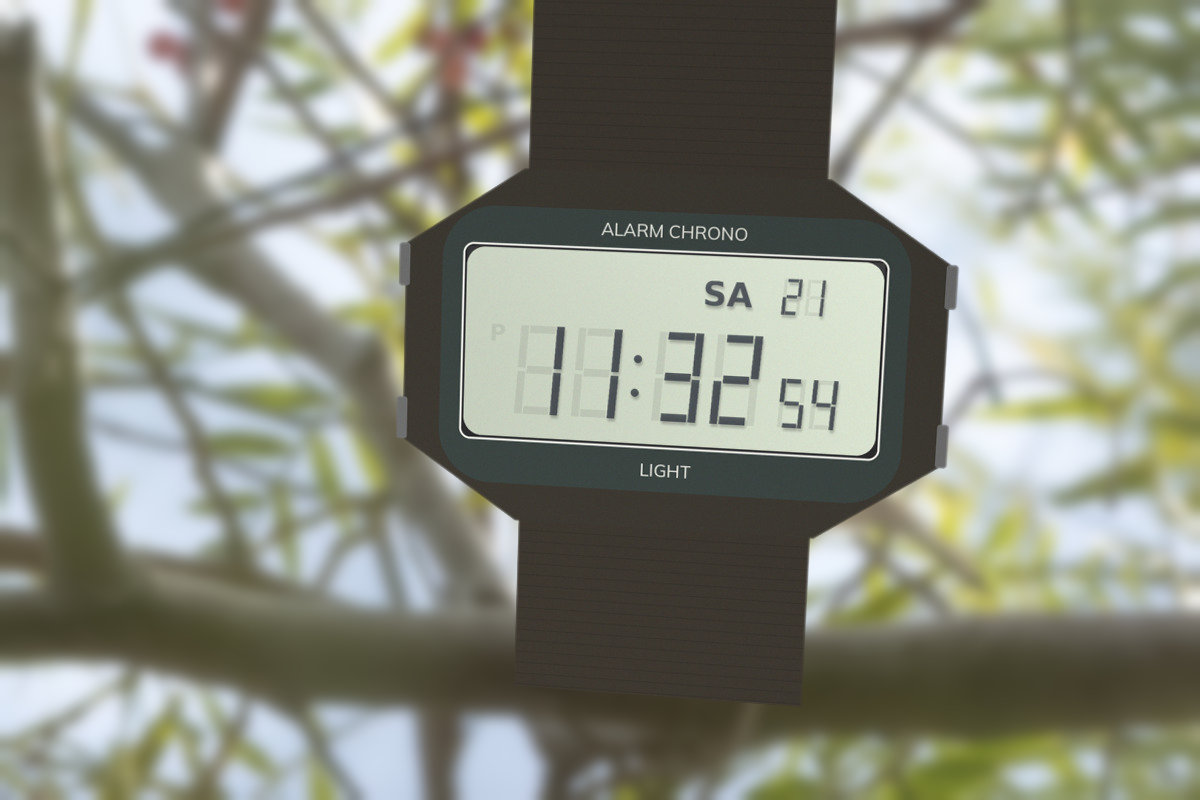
11.32.54
